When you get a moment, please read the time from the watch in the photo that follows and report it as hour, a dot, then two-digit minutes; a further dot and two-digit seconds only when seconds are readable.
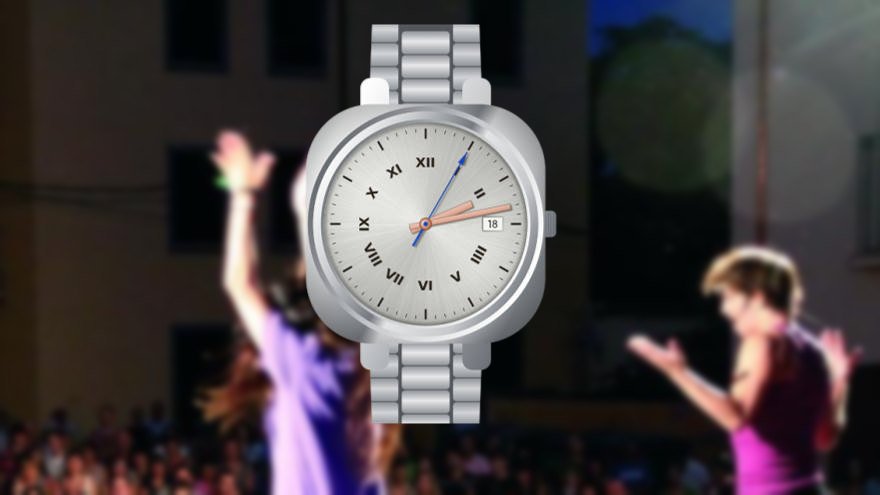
2.13.05
